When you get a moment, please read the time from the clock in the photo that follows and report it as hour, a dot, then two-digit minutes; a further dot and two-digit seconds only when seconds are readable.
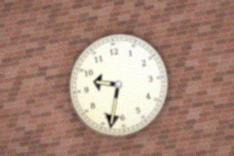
9.33
